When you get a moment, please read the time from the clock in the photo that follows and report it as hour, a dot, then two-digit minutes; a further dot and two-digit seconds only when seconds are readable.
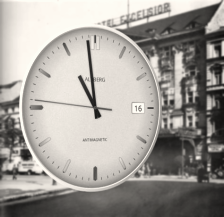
10.58.46
